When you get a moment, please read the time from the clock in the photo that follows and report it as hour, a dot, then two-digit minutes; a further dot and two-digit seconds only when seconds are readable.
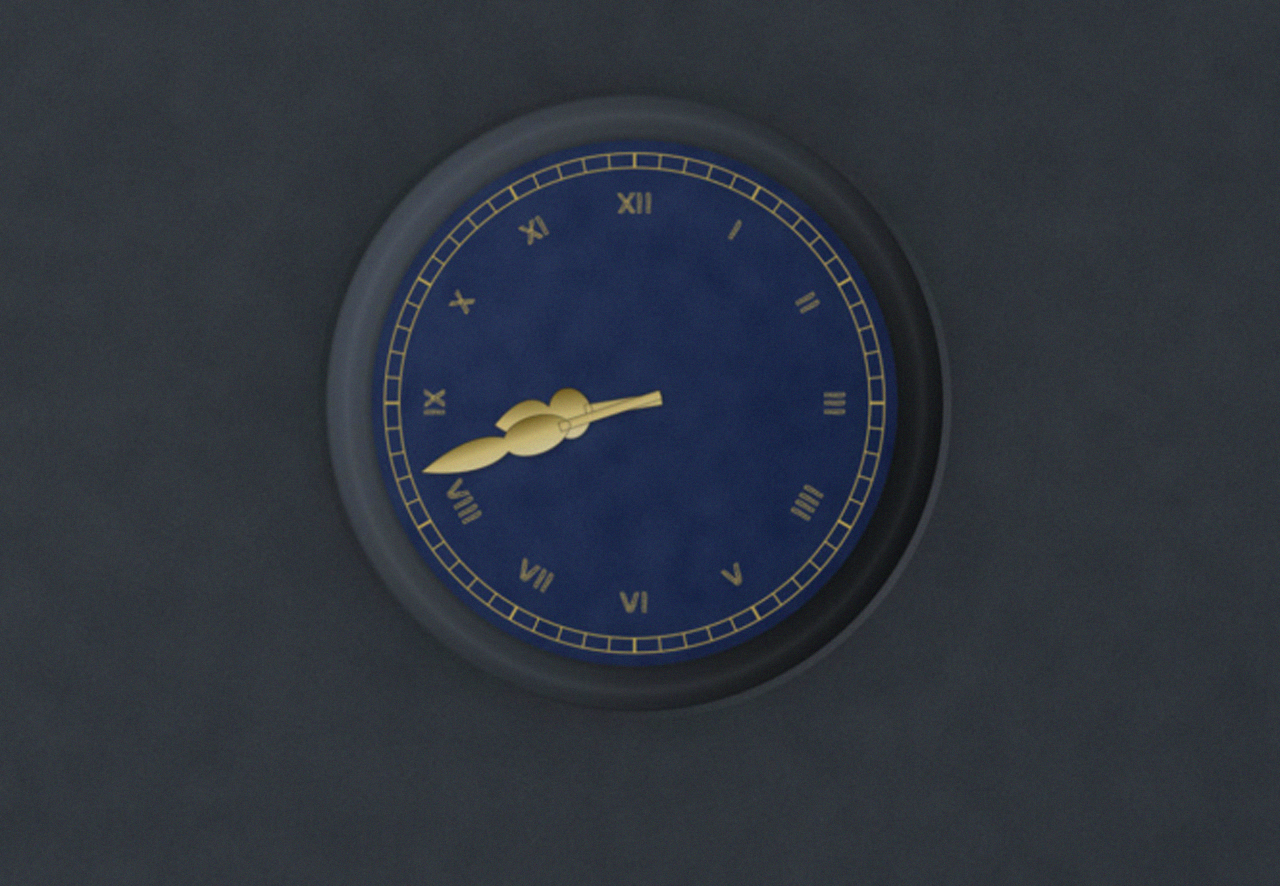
8.42
